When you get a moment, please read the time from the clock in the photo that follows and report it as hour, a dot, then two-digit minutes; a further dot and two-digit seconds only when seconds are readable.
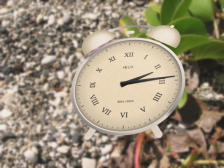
2.14
